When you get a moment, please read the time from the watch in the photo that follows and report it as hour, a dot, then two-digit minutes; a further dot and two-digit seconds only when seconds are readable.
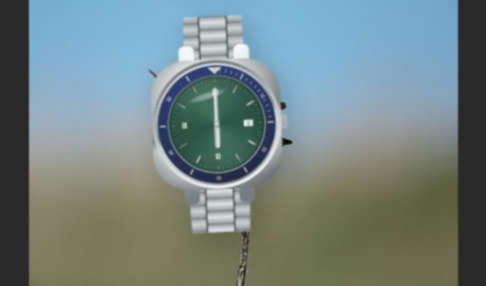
6.00
